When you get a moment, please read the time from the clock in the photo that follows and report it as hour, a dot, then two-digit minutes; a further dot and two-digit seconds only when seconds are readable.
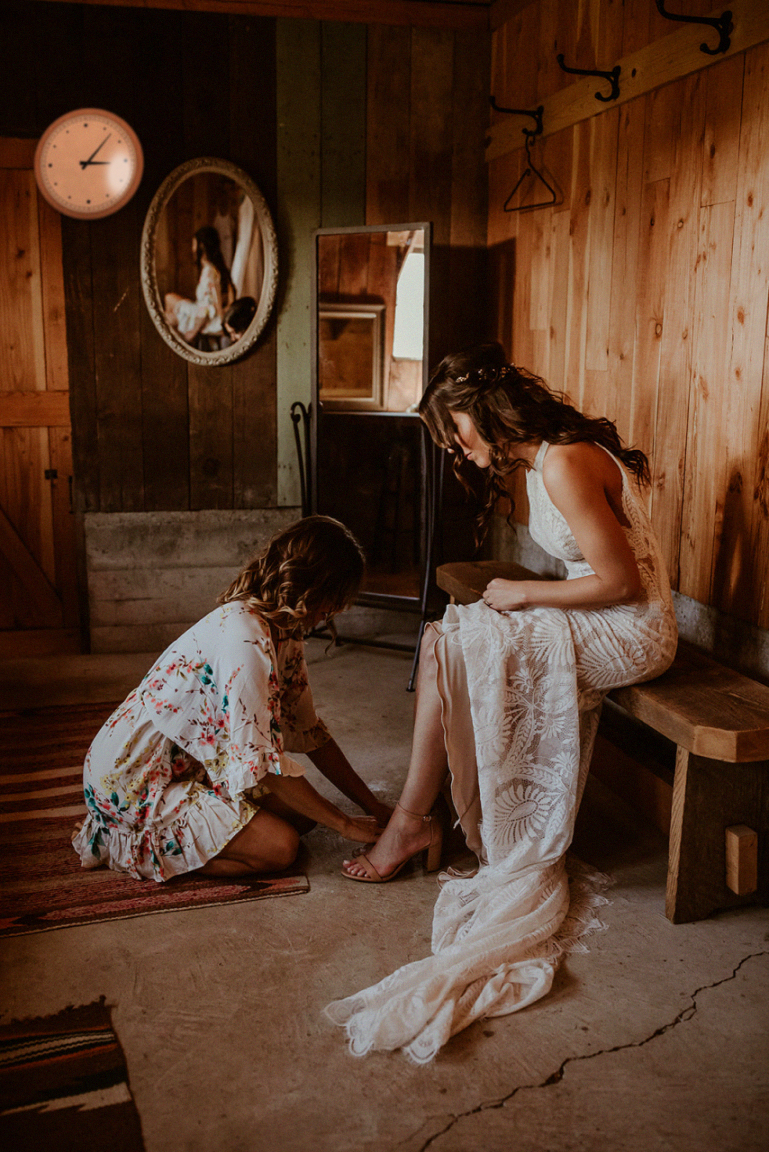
3.07
